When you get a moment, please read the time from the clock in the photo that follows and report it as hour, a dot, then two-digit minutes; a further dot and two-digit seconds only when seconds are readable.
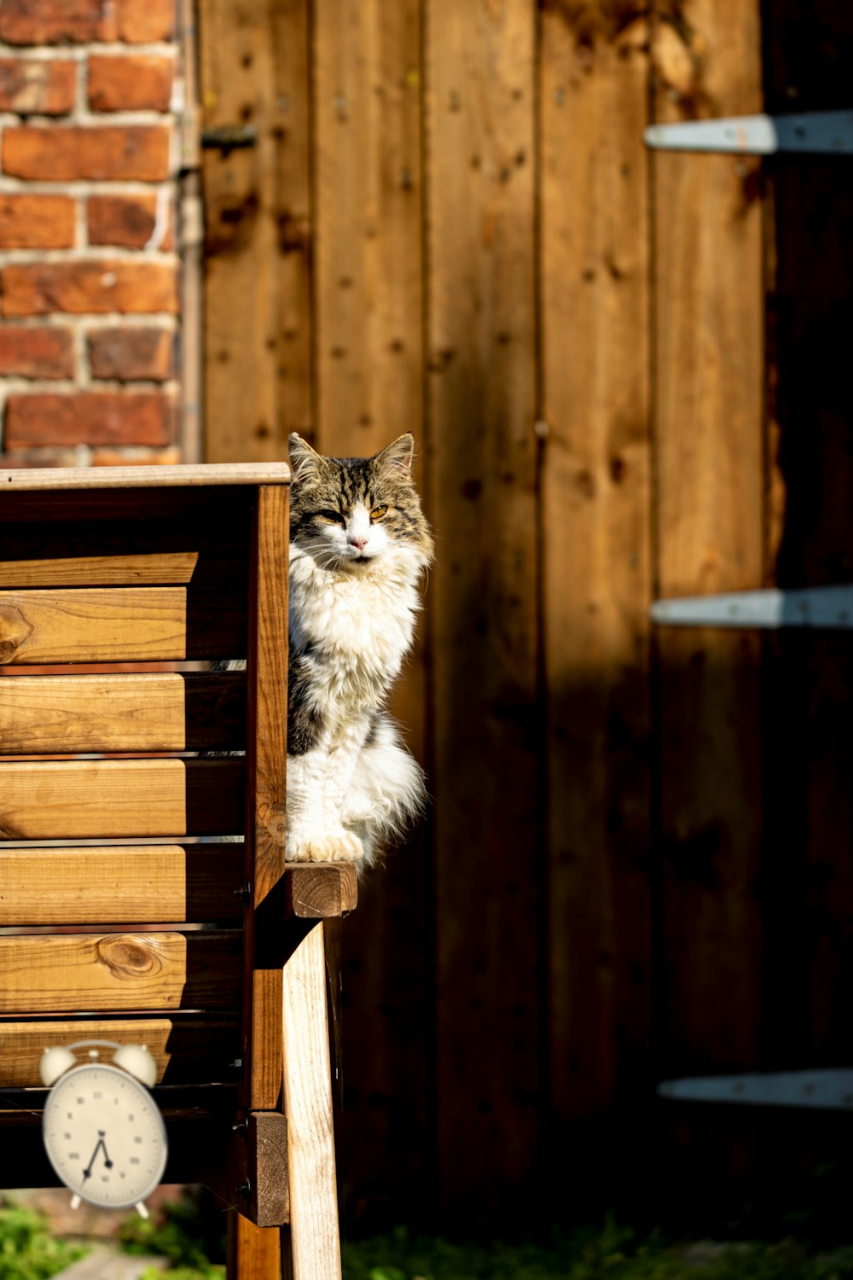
5.35
